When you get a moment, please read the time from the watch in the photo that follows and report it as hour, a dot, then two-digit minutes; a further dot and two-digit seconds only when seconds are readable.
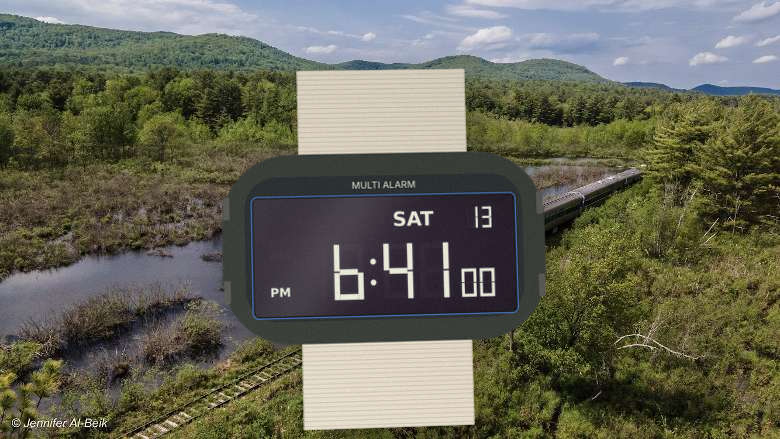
6.41.00
